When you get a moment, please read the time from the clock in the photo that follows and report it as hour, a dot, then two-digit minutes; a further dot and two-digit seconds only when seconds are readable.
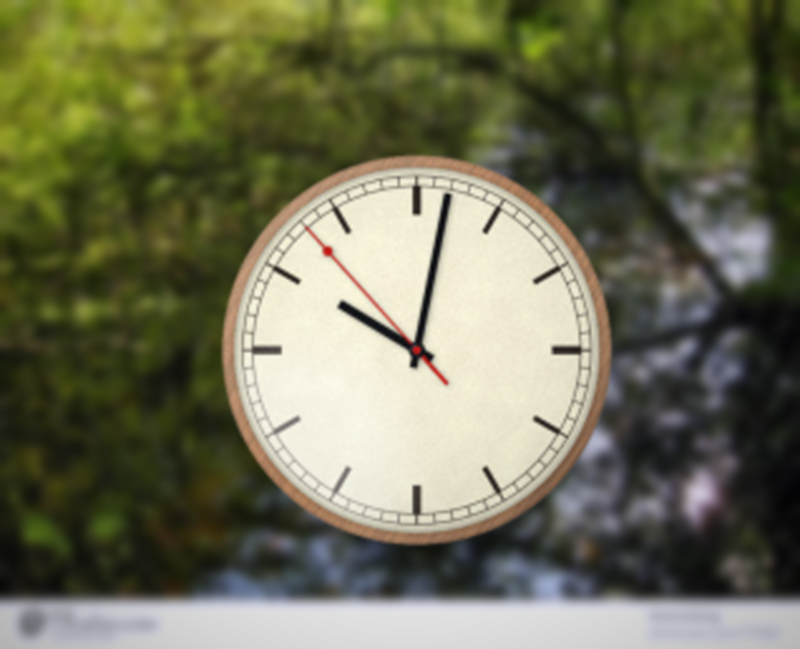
10.01.53
